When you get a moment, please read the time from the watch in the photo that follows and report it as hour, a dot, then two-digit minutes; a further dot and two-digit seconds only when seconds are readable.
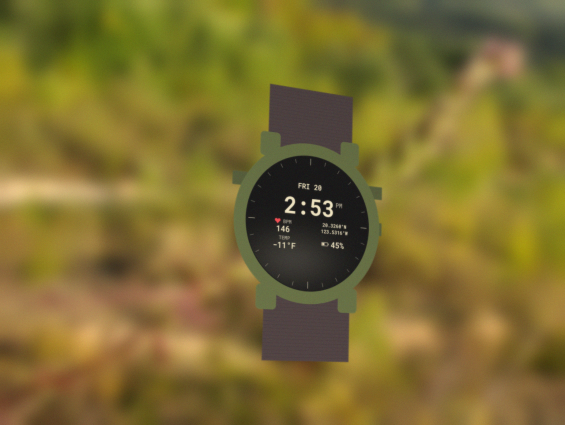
2.53
